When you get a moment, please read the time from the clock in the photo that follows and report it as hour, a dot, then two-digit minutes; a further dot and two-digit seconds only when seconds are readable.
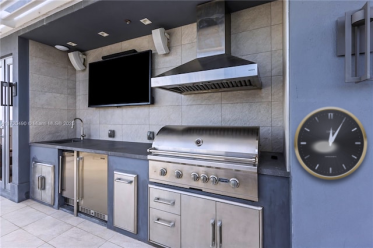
12.05
